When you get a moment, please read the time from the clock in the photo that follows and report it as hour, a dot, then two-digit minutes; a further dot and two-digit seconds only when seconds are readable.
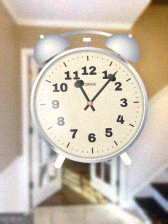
11.07
